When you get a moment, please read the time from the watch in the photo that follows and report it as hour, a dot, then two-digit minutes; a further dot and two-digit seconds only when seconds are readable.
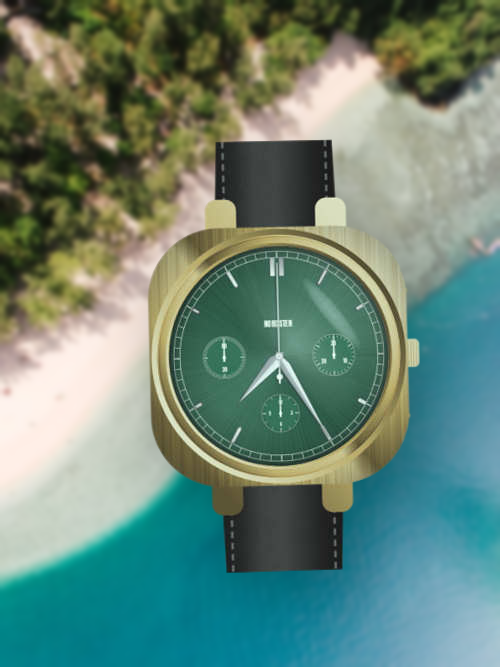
7.25
